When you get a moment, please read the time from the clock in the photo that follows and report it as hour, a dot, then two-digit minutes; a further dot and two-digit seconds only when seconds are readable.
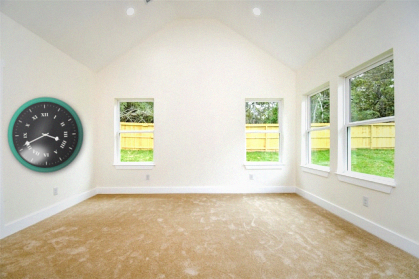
3.41
